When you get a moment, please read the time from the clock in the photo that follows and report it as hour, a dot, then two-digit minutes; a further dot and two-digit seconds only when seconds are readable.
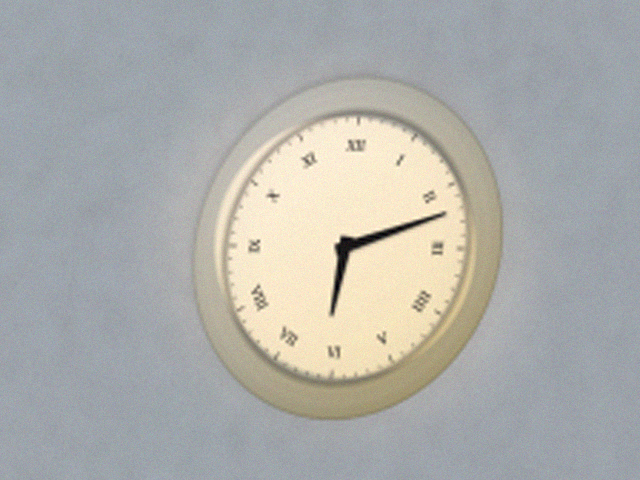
6.12
